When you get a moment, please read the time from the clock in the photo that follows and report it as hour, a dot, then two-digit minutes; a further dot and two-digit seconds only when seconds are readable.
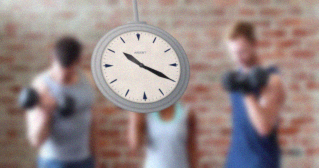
10.20
